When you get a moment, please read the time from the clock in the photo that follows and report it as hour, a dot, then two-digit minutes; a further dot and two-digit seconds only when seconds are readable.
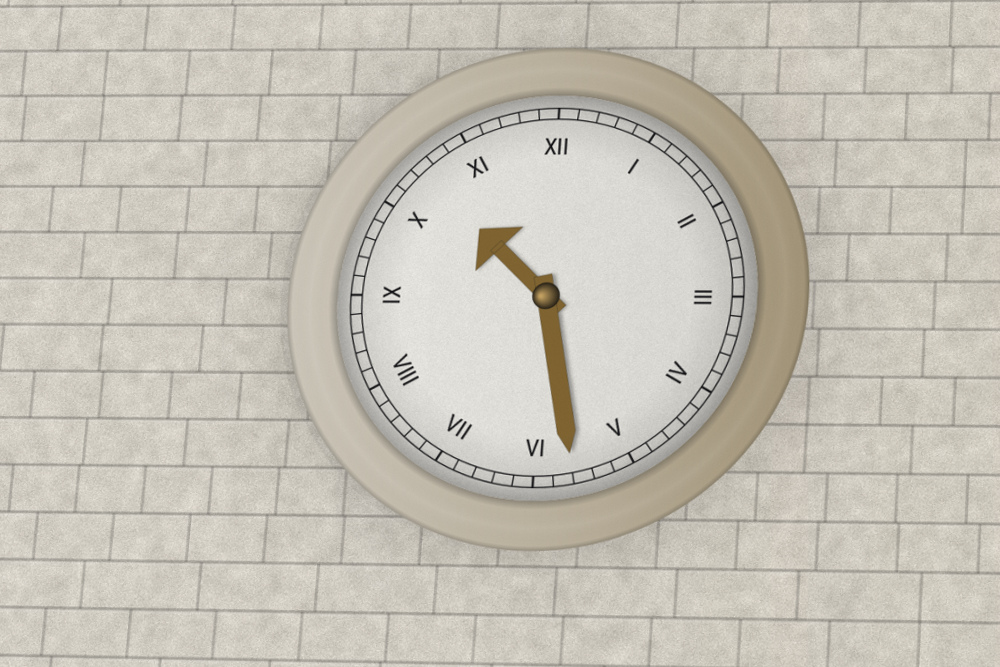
10.28
